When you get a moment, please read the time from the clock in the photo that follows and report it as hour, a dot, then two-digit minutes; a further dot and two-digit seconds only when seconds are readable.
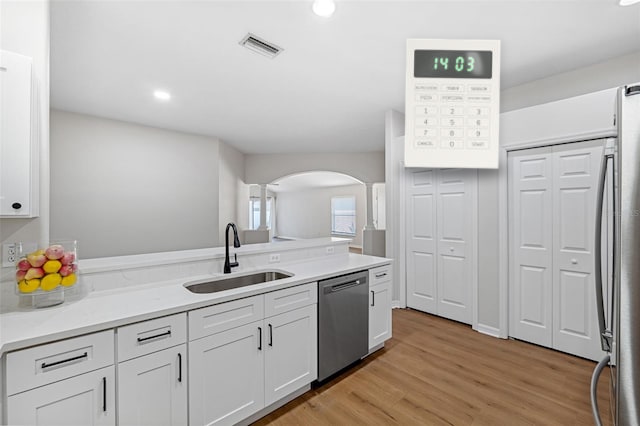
14.03
